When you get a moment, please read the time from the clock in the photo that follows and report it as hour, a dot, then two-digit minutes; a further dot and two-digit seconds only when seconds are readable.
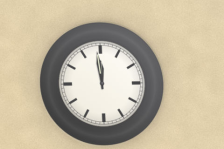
11.59
